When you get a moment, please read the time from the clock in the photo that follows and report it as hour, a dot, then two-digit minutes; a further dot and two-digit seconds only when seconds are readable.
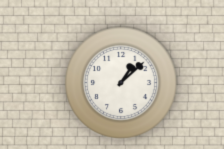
1.08
